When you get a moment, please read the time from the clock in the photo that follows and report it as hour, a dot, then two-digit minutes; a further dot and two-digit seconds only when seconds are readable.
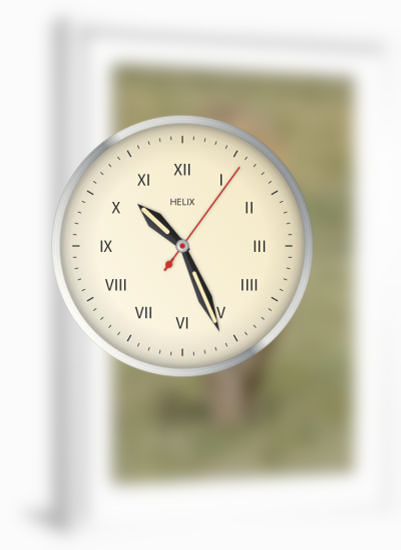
10.26.06
